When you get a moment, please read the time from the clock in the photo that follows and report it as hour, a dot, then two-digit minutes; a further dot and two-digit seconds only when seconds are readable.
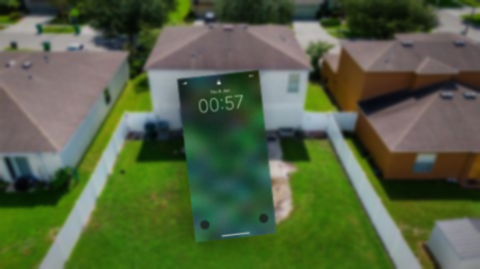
0.57
